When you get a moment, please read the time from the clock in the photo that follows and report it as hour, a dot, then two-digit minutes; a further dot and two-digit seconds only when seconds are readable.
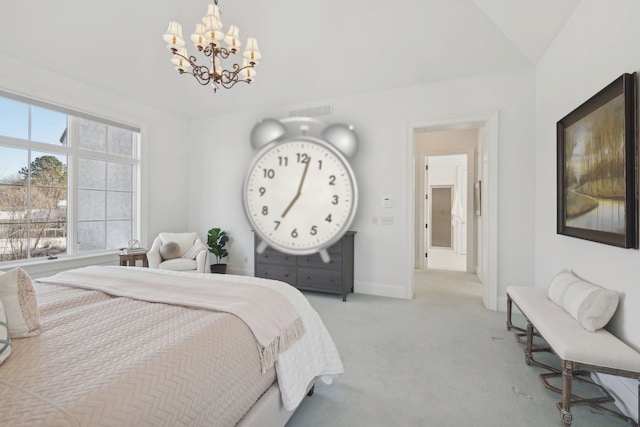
7.02
